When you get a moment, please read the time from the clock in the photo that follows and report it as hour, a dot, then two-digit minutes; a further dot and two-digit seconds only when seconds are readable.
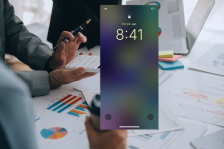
8.41
